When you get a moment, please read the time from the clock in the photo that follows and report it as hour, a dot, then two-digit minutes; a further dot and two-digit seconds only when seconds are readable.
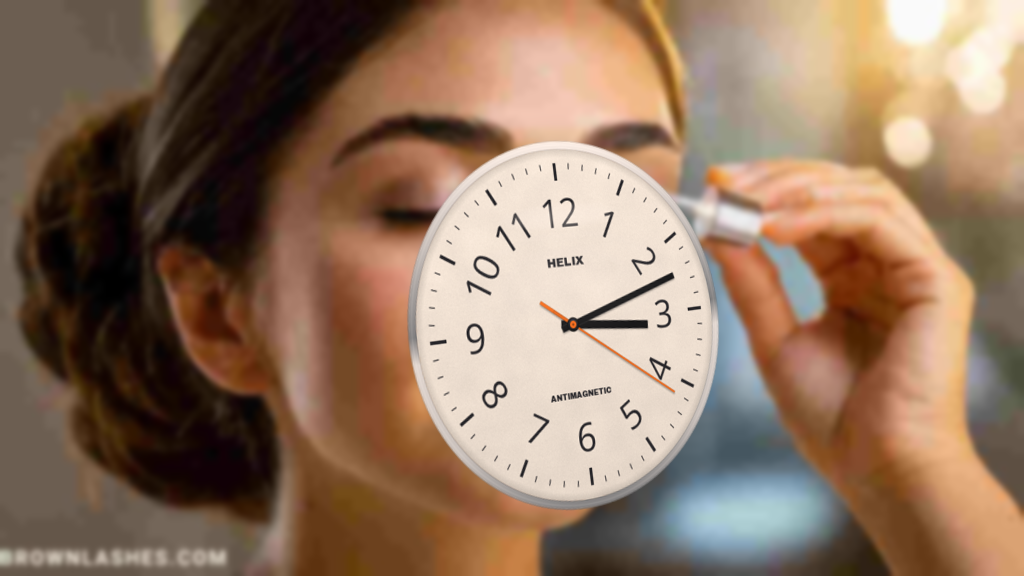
3.12.21
